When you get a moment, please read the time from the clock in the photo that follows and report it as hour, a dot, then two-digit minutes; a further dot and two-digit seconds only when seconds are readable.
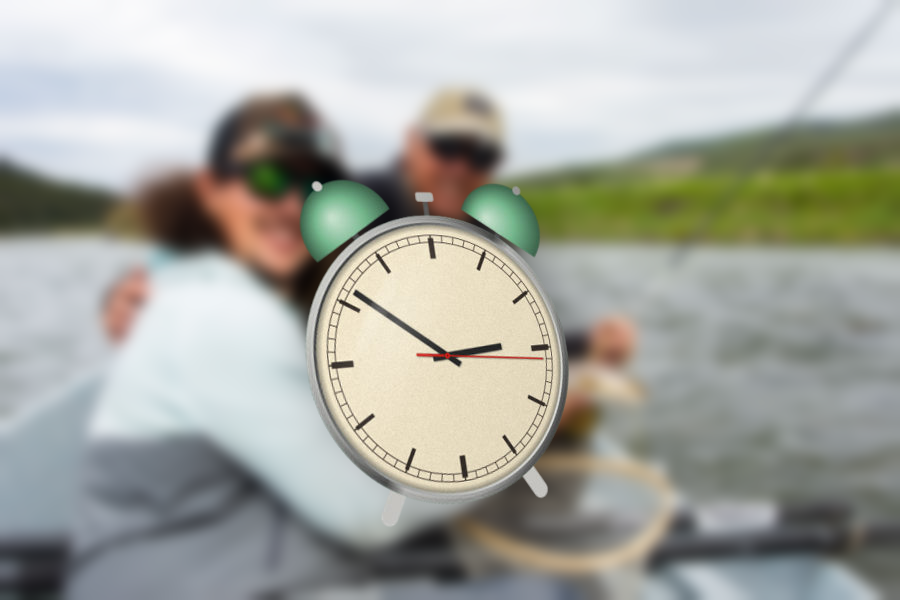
2.51.16
